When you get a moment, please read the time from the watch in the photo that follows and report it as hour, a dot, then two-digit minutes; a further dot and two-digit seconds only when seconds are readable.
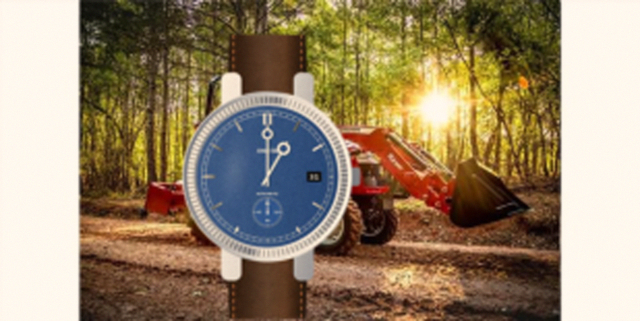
1.00
